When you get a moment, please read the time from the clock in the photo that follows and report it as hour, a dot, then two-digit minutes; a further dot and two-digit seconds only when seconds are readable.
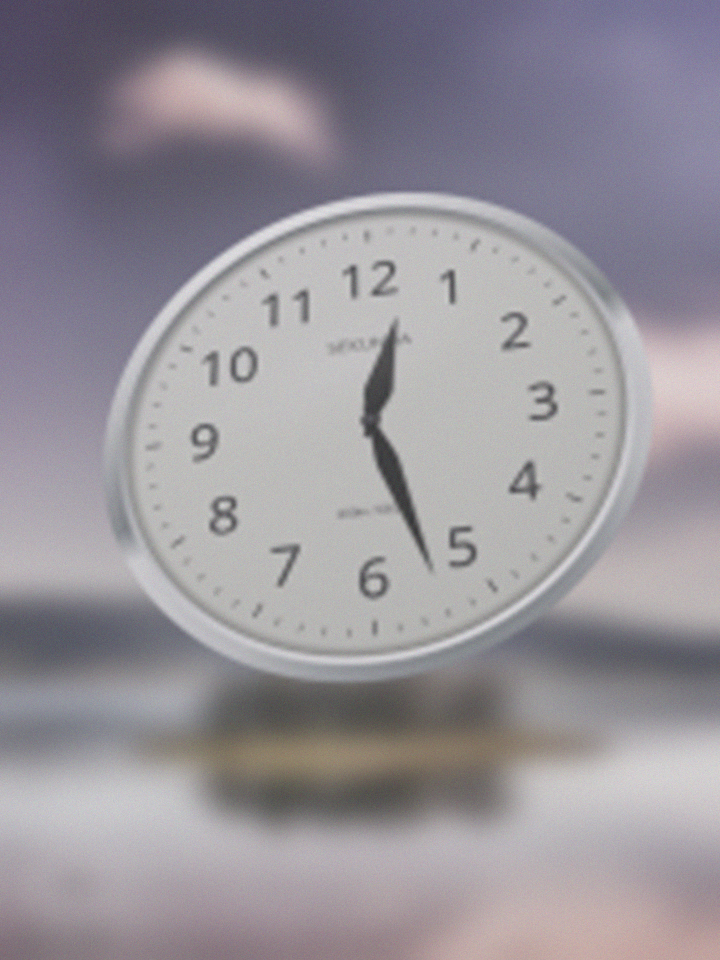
12.27
